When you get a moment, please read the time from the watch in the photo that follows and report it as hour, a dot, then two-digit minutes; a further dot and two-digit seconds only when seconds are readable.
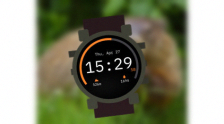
15.29
